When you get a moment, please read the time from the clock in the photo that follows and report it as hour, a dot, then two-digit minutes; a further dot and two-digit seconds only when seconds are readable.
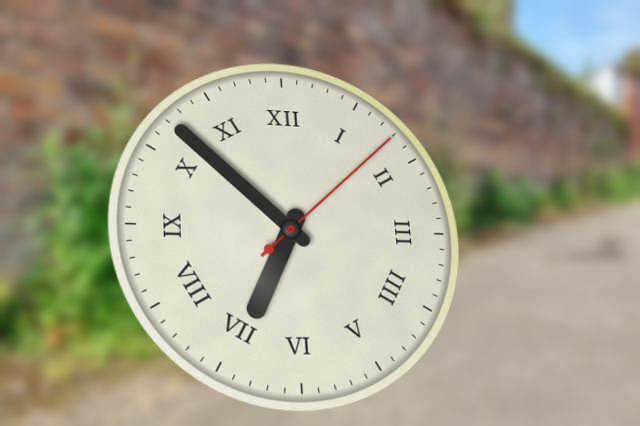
6.52.08
